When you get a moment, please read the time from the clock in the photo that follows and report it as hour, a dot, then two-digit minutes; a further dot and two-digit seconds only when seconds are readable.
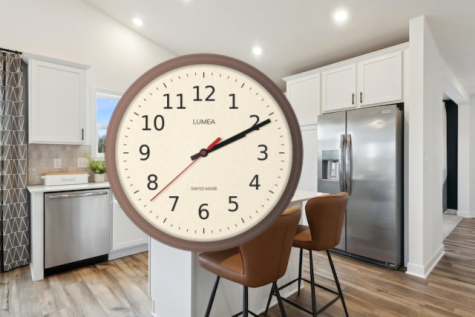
2.10.38
